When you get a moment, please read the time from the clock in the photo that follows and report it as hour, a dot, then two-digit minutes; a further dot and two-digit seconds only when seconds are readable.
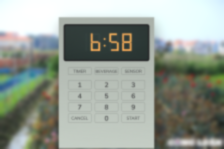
6.58
